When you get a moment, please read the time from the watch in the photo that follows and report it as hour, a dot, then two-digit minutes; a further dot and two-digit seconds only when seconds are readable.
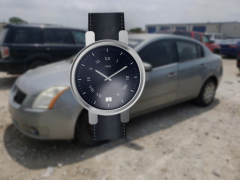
10.10
